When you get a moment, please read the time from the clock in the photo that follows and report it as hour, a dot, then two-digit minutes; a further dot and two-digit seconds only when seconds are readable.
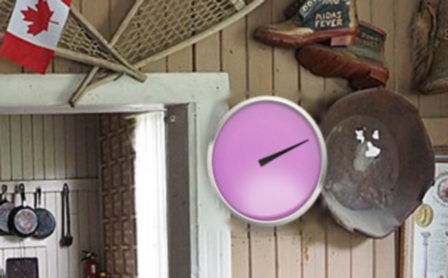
2.11
